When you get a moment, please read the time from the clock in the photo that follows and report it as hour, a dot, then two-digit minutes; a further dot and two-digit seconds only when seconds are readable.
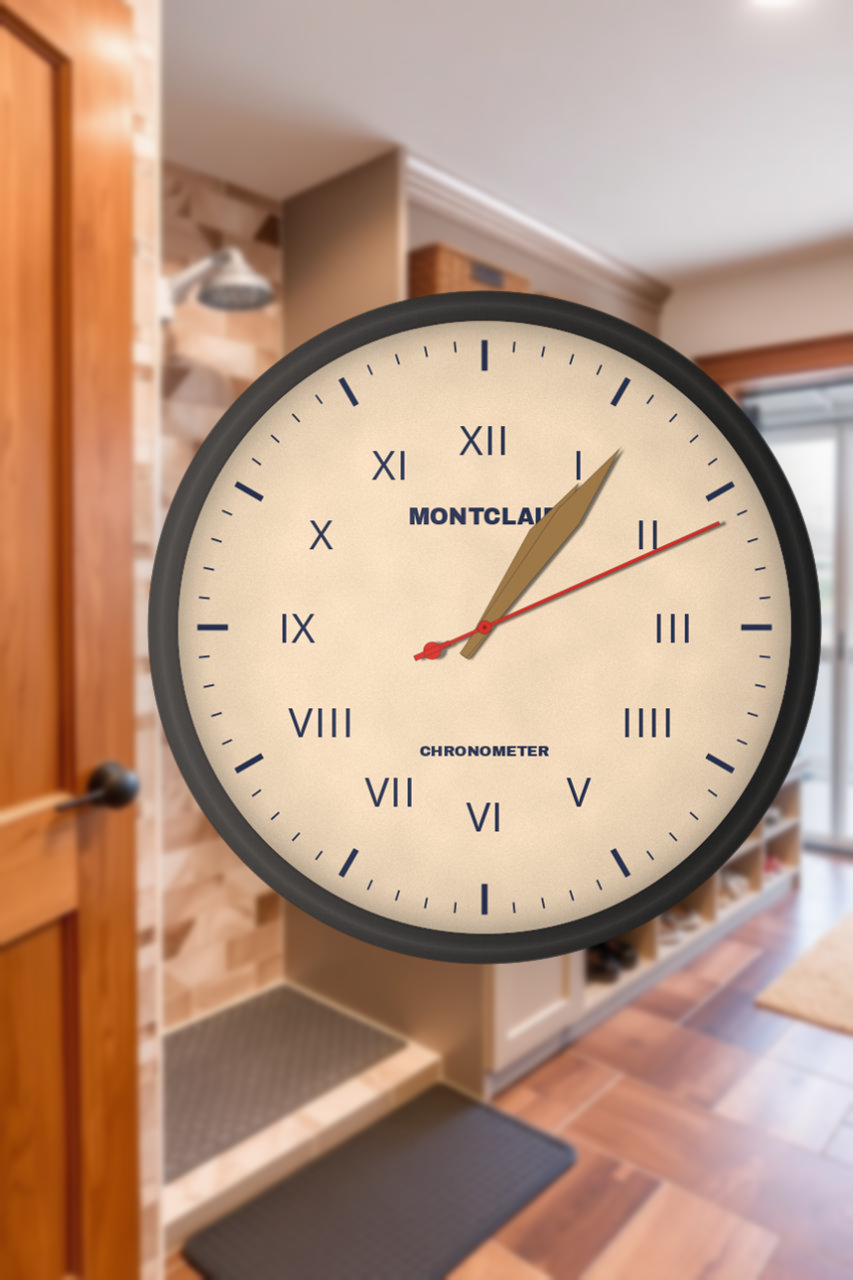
1.06.11
